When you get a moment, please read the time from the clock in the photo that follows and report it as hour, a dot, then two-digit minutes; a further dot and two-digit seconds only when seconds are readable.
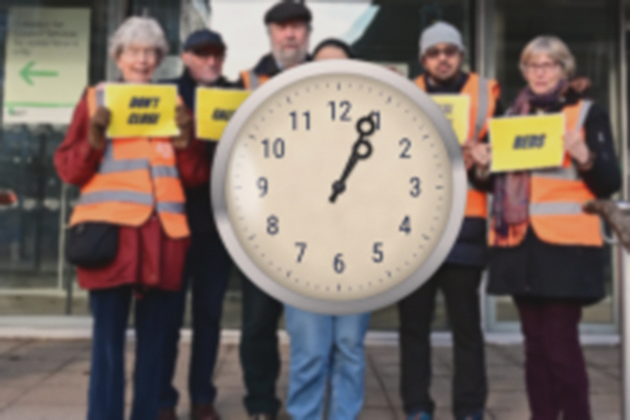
1.04
